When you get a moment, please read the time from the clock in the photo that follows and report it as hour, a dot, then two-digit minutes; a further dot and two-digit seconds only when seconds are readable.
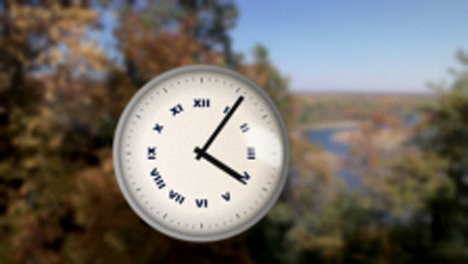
4.06
